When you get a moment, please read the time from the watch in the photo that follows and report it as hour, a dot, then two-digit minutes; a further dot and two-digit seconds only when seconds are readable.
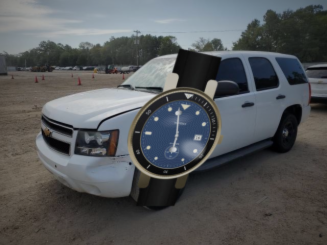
5.58
